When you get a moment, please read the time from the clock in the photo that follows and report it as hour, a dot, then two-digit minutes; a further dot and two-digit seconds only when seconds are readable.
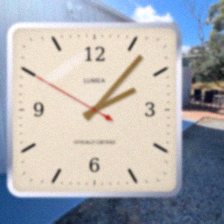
2.06.50
